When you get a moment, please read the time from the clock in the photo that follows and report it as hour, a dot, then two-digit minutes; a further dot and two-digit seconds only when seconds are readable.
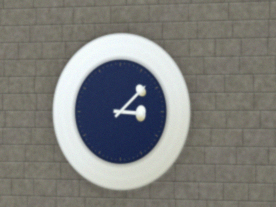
3.08
